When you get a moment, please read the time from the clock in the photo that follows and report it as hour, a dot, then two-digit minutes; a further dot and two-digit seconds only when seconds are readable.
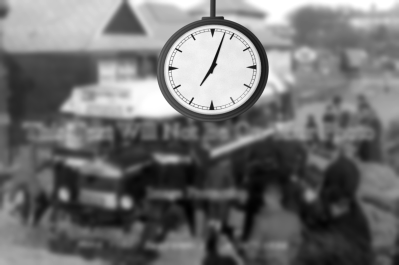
7.03
